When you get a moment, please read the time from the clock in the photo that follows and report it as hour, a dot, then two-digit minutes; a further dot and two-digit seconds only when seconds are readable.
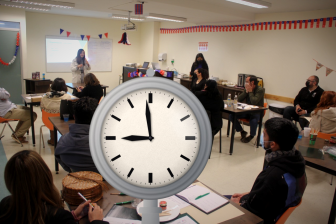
8.59
